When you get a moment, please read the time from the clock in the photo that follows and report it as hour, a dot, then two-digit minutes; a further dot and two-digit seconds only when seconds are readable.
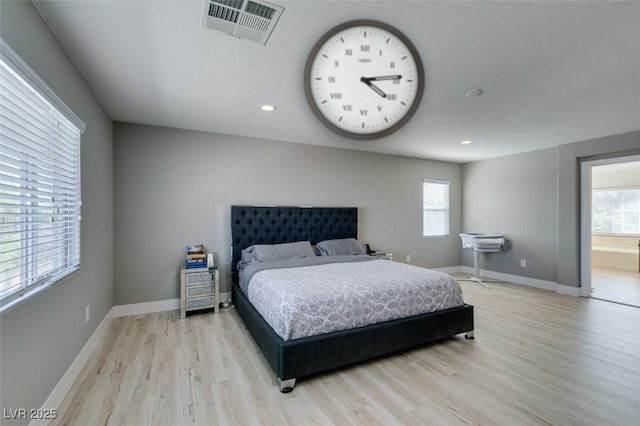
4.14
